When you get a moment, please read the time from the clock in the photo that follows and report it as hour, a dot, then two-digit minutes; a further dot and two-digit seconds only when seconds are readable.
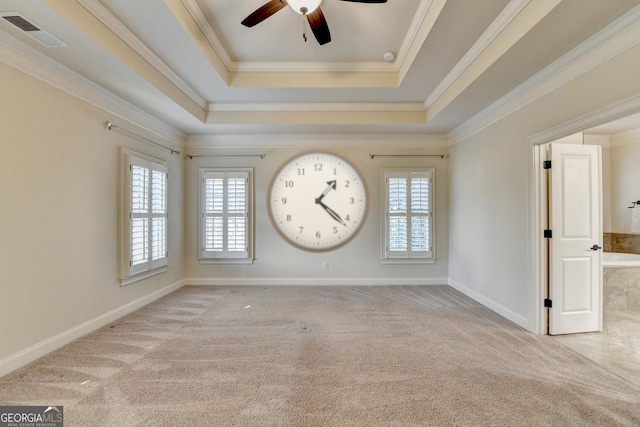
1.22
